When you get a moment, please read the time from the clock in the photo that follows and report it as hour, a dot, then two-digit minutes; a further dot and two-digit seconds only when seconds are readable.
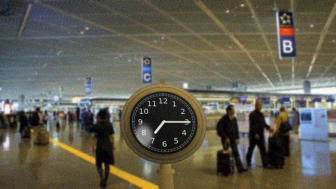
7.15
